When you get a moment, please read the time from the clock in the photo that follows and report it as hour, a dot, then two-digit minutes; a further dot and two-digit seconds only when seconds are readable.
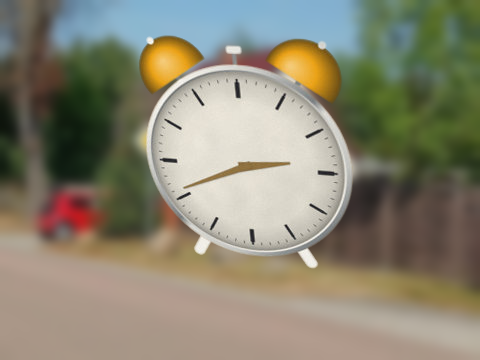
2.41
